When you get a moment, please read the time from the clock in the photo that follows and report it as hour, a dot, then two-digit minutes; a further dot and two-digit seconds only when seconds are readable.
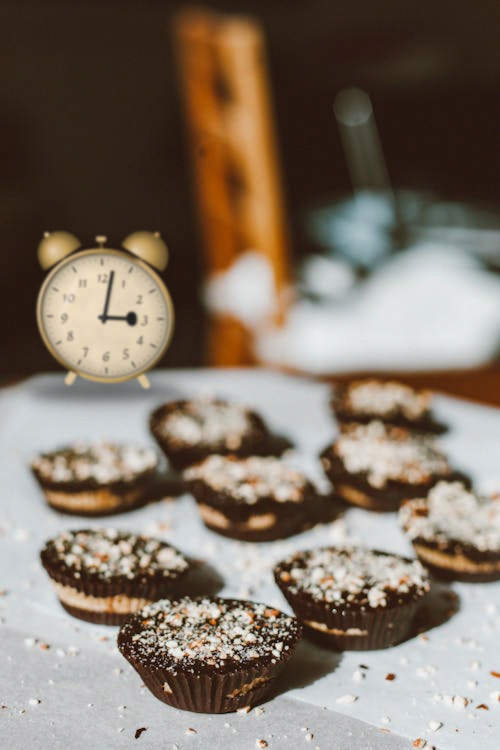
3.02
